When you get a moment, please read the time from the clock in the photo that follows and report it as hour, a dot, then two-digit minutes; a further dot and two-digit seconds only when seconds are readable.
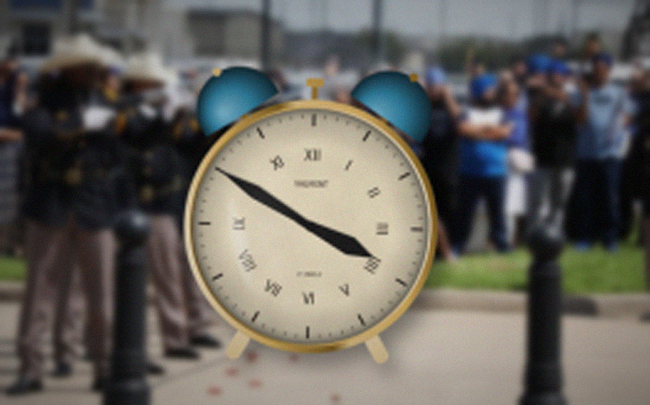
3.50
